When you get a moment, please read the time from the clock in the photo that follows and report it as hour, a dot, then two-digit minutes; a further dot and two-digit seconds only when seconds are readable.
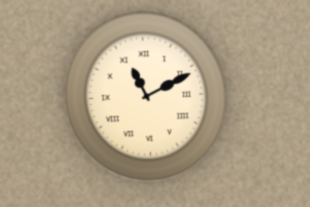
11.11
